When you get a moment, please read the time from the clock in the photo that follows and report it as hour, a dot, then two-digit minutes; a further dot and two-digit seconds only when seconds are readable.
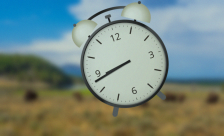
8.43
